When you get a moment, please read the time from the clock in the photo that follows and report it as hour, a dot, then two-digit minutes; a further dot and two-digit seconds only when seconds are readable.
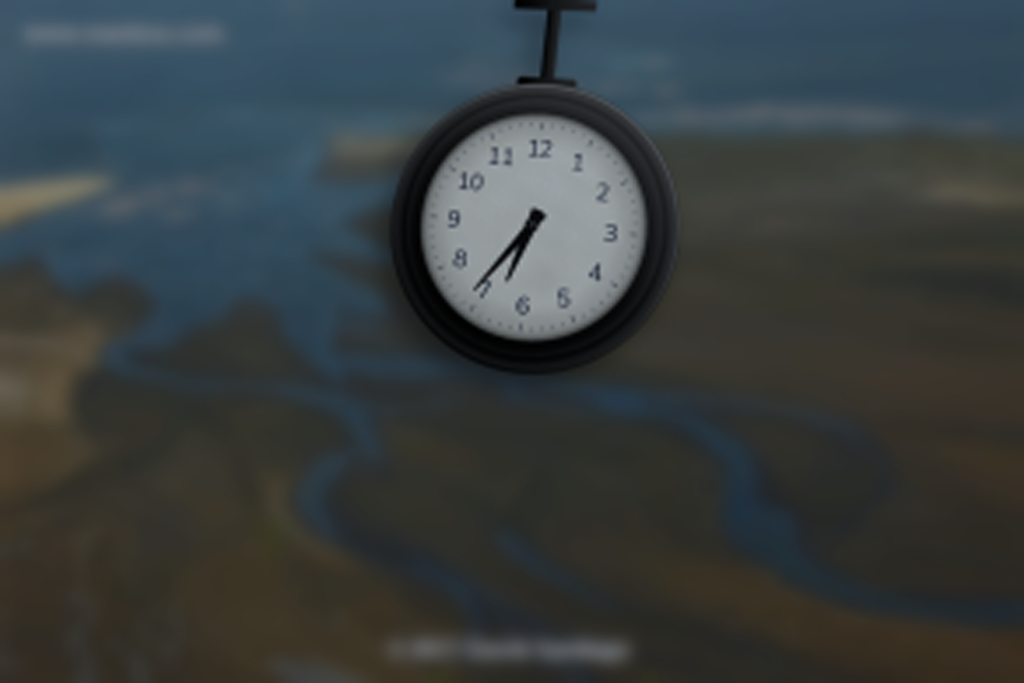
6.36
